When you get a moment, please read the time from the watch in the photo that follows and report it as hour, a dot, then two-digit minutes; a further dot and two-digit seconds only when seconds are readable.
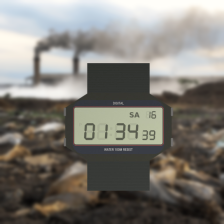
1.34.39
